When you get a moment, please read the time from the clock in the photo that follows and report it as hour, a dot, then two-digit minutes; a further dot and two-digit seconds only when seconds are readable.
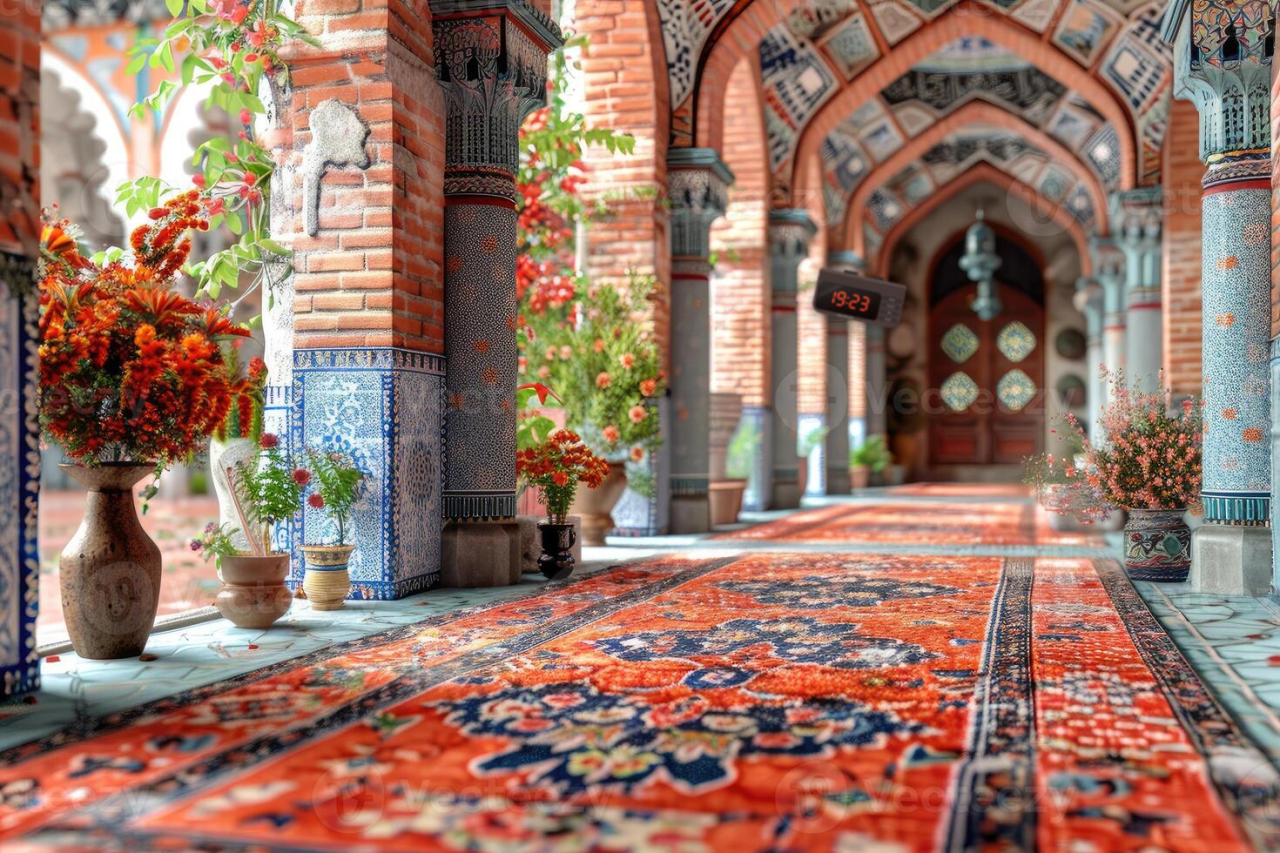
19.23
